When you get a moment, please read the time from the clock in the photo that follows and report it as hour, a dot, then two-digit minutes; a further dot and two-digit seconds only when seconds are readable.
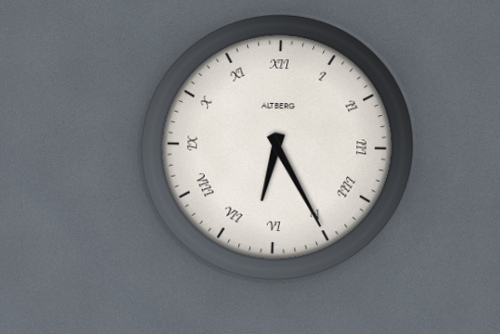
6.25
